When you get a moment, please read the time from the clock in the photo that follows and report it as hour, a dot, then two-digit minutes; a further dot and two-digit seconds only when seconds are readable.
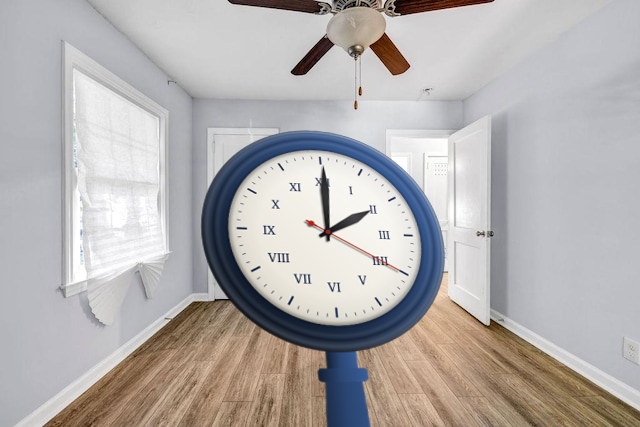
2.00.20
